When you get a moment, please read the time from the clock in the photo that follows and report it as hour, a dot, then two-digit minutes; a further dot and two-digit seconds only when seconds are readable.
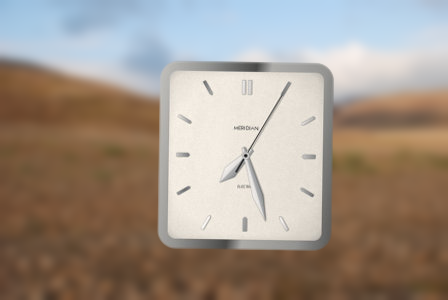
7.27.05
